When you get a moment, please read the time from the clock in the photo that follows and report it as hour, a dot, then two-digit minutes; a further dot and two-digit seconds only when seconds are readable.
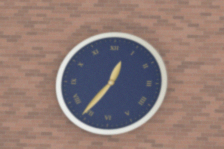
12.36
